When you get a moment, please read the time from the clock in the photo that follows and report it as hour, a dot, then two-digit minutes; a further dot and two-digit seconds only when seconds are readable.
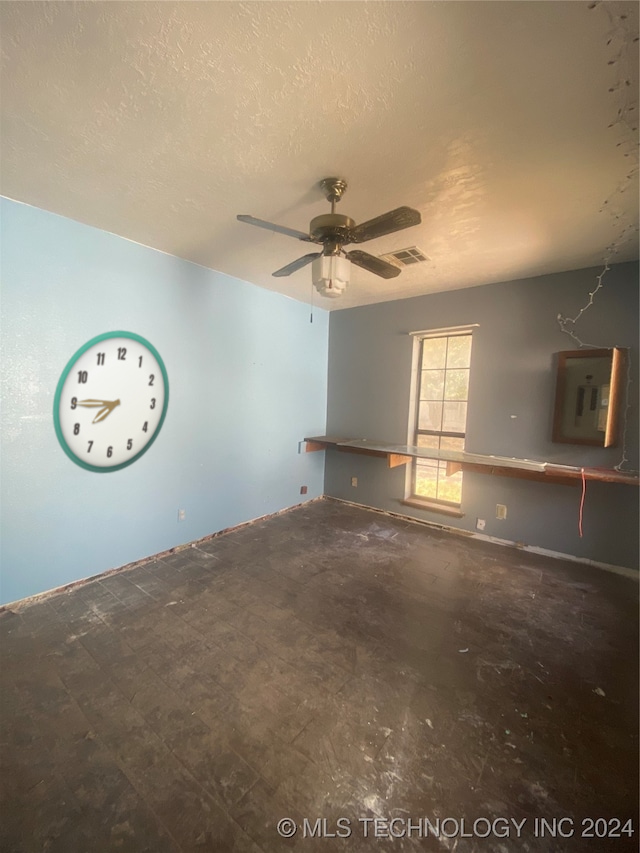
7.45
